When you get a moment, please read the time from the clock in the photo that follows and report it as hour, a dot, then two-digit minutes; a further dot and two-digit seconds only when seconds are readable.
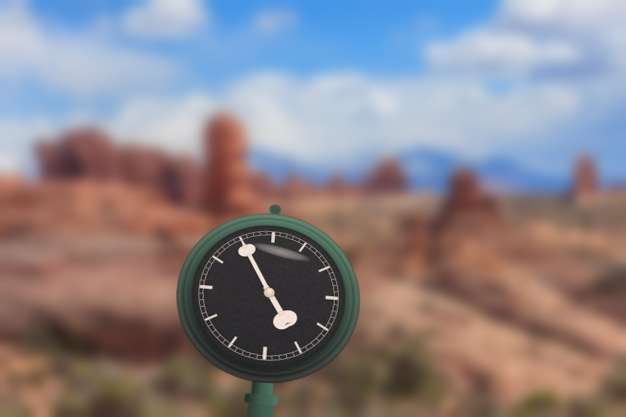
4.55
